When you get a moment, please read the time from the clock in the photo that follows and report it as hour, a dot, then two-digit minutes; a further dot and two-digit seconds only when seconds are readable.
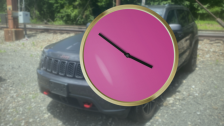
3.51
